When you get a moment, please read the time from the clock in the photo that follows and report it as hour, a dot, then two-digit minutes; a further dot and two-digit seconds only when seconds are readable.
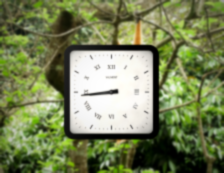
8.44
